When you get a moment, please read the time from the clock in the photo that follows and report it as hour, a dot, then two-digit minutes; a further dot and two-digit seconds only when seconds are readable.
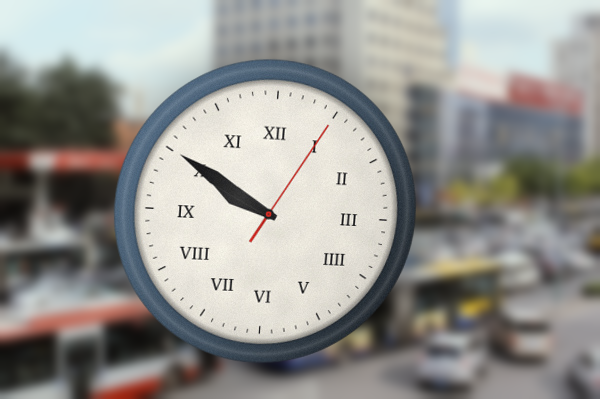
9.50.05
